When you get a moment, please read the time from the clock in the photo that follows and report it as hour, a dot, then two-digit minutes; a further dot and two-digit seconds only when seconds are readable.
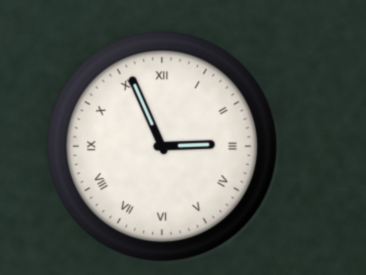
2.56
